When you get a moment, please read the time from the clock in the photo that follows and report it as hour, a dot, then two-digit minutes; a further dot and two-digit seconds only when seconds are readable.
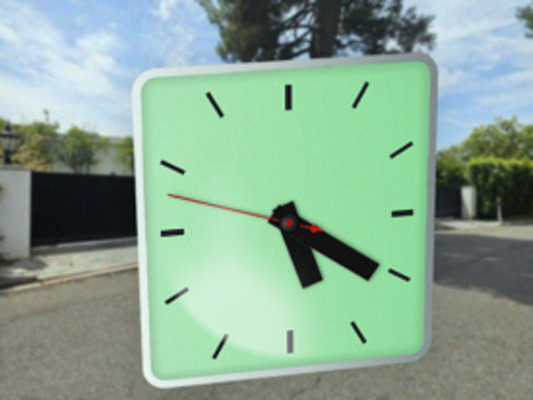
5.20.48
